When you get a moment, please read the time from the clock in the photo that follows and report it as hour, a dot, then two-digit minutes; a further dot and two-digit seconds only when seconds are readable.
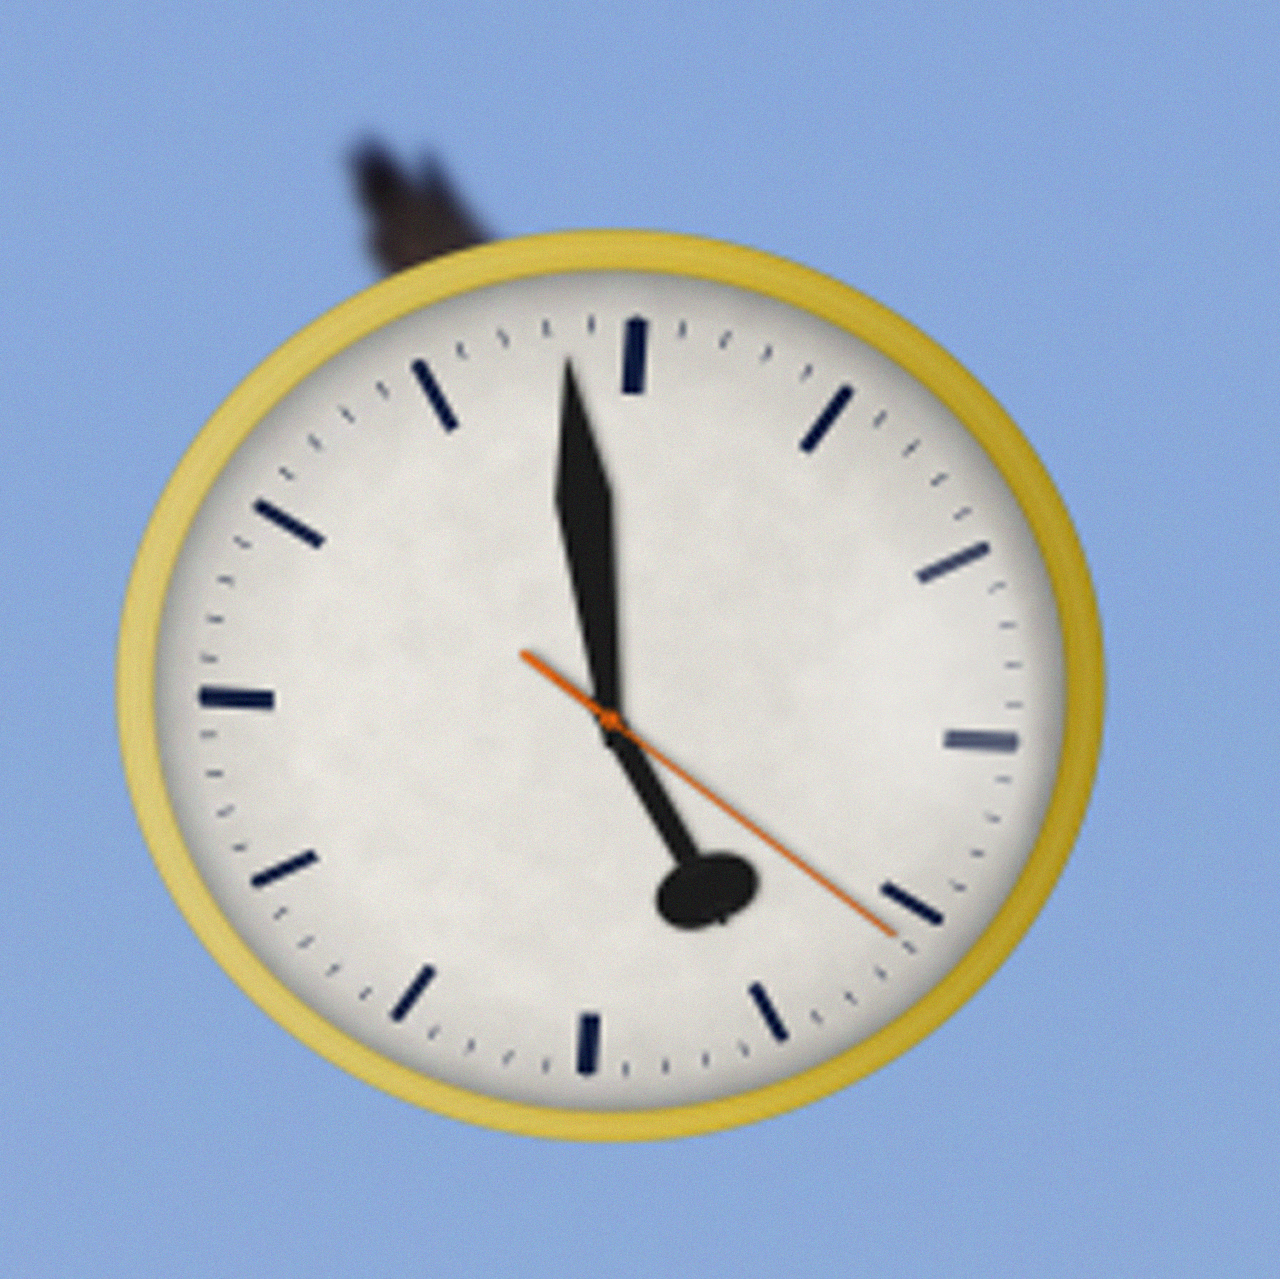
4.58.21
